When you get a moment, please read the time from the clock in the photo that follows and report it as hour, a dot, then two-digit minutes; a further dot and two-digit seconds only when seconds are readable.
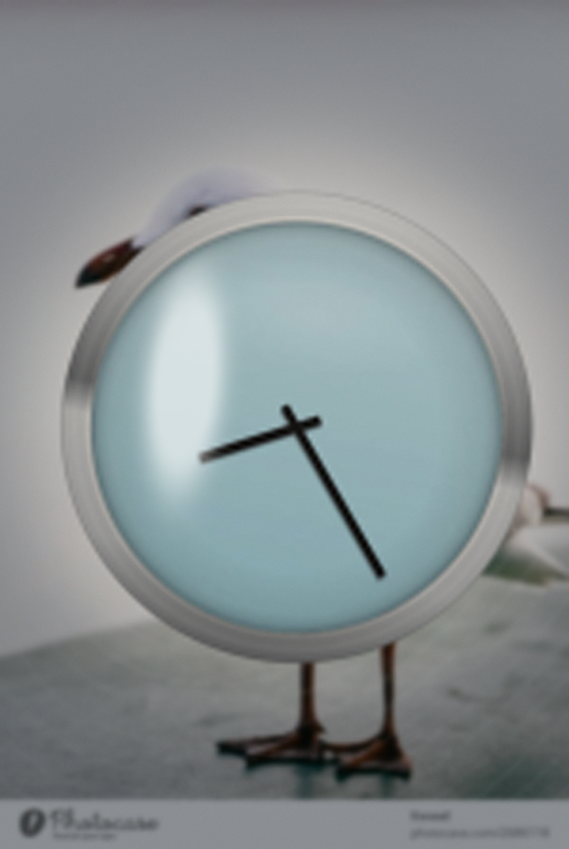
8.25
